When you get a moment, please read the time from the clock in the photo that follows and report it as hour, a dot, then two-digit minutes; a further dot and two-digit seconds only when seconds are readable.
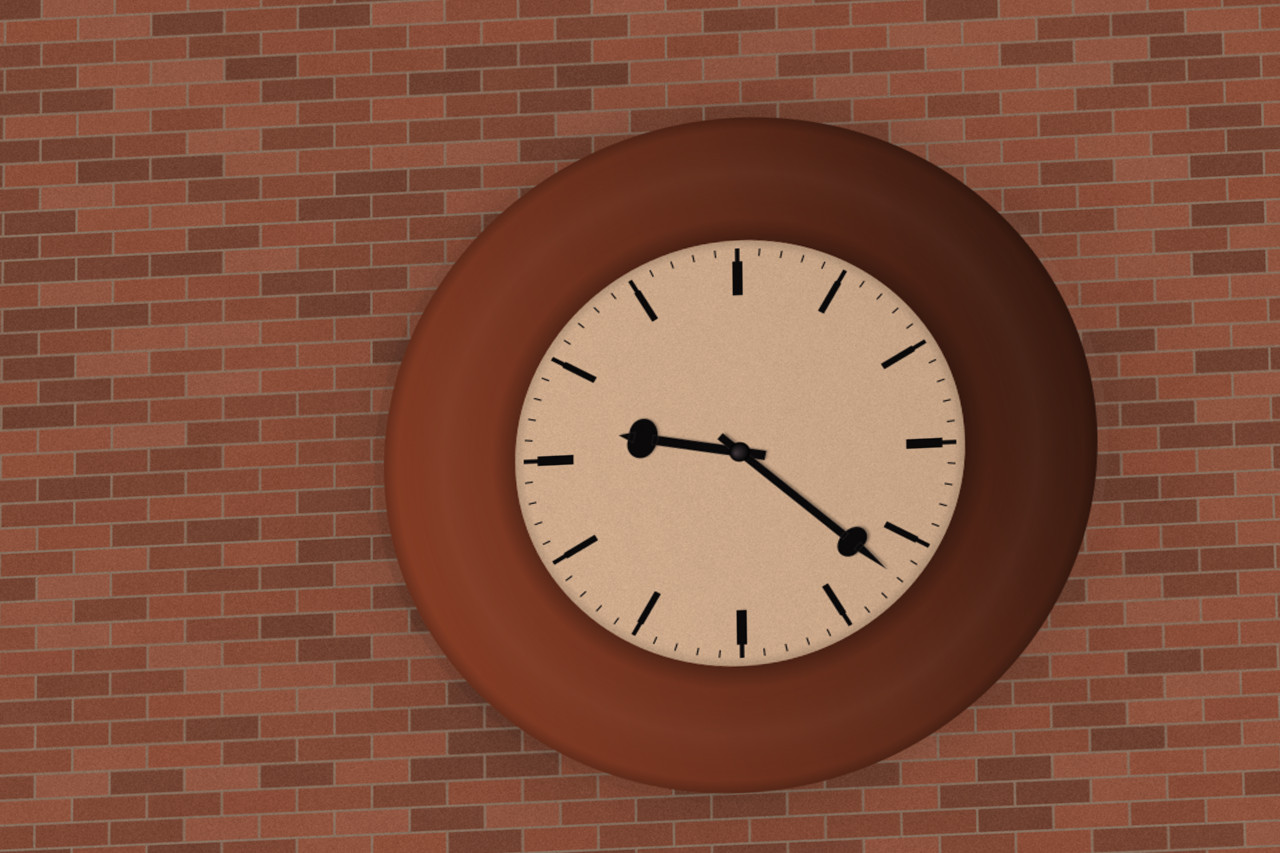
9.22
